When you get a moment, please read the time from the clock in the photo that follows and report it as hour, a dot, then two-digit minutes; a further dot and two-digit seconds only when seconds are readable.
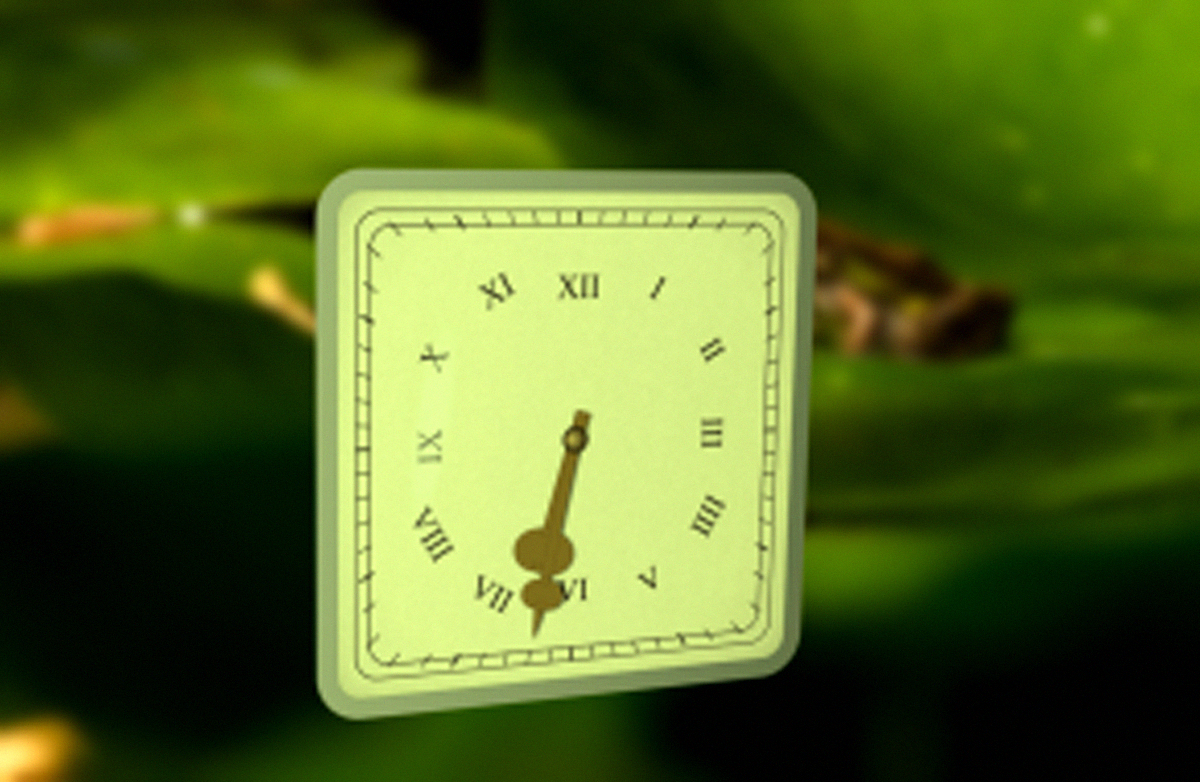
6.32
